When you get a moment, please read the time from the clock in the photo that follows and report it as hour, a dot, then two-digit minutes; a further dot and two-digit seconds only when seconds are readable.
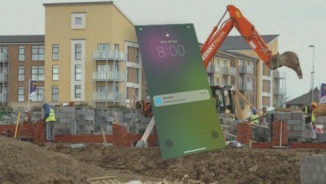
8.00
